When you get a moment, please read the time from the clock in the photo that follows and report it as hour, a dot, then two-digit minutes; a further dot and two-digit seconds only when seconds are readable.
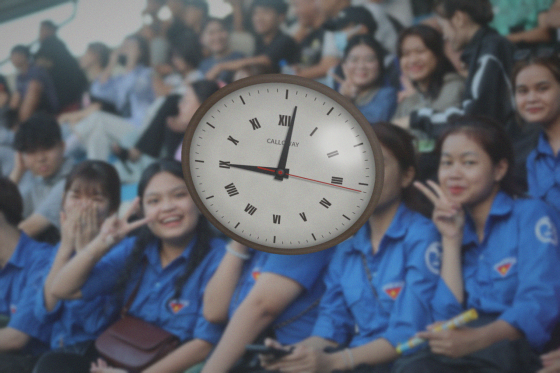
9.01.16
